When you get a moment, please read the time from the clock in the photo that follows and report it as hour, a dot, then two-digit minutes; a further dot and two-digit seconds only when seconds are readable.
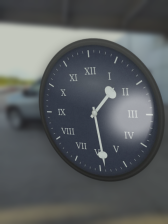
1.29
